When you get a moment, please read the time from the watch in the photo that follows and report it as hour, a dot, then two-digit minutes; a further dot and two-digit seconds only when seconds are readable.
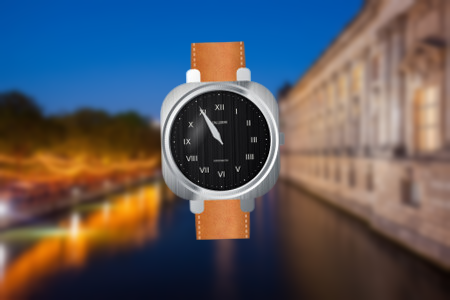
10.55
